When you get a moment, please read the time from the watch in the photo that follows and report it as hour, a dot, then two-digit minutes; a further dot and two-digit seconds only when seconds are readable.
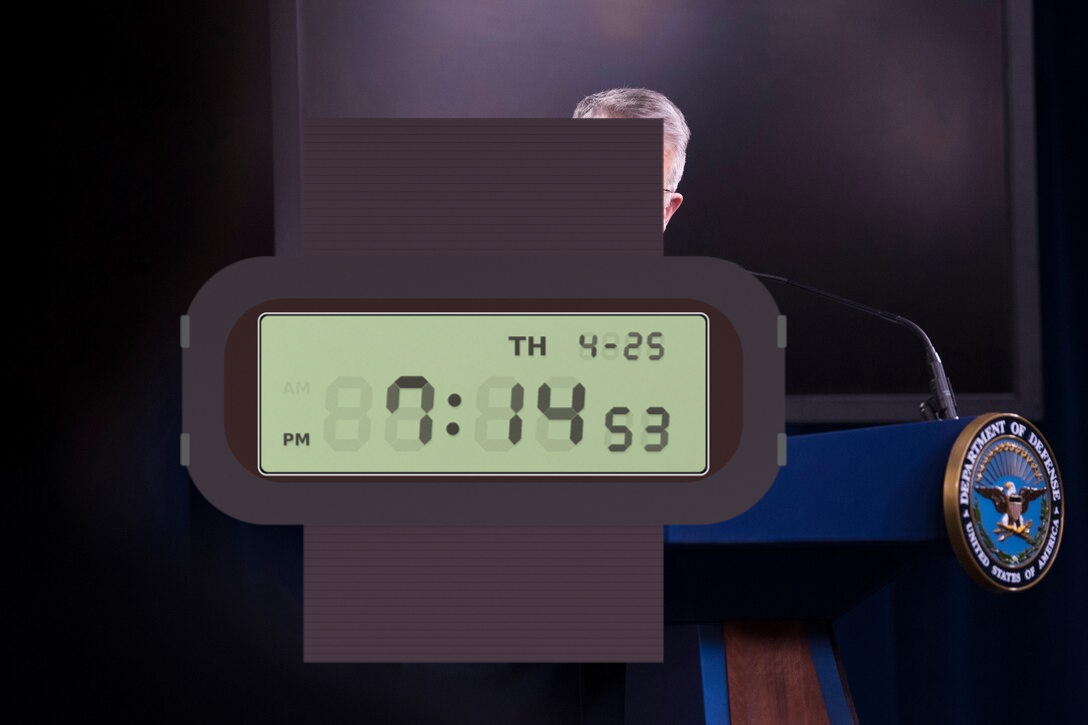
7.14.53
